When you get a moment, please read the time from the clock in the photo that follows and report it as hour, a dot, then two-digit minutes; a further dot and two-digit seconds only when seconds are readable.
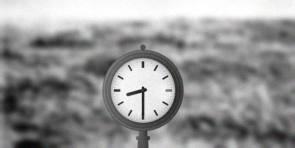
8.30
